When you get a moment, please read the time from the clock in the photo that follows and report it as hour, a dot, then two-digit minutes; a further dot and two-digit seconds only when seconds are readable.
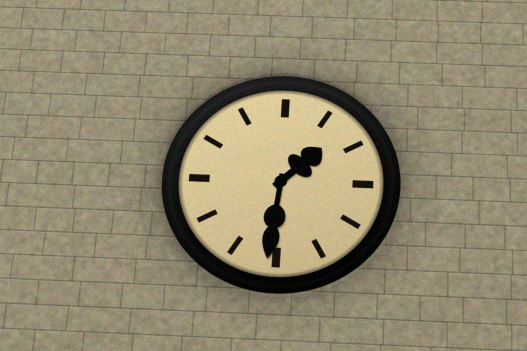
1.31
